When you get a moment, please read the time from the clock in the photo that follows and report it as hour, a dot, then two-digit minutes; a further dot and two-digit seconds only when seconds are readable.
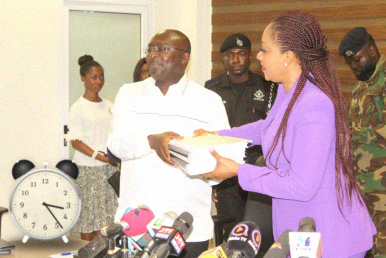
3.24
